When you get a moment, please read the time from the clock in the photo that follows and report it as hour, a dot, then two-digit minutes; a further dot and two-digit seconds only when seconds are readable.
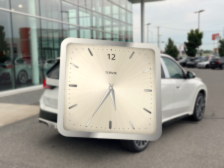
5.35
